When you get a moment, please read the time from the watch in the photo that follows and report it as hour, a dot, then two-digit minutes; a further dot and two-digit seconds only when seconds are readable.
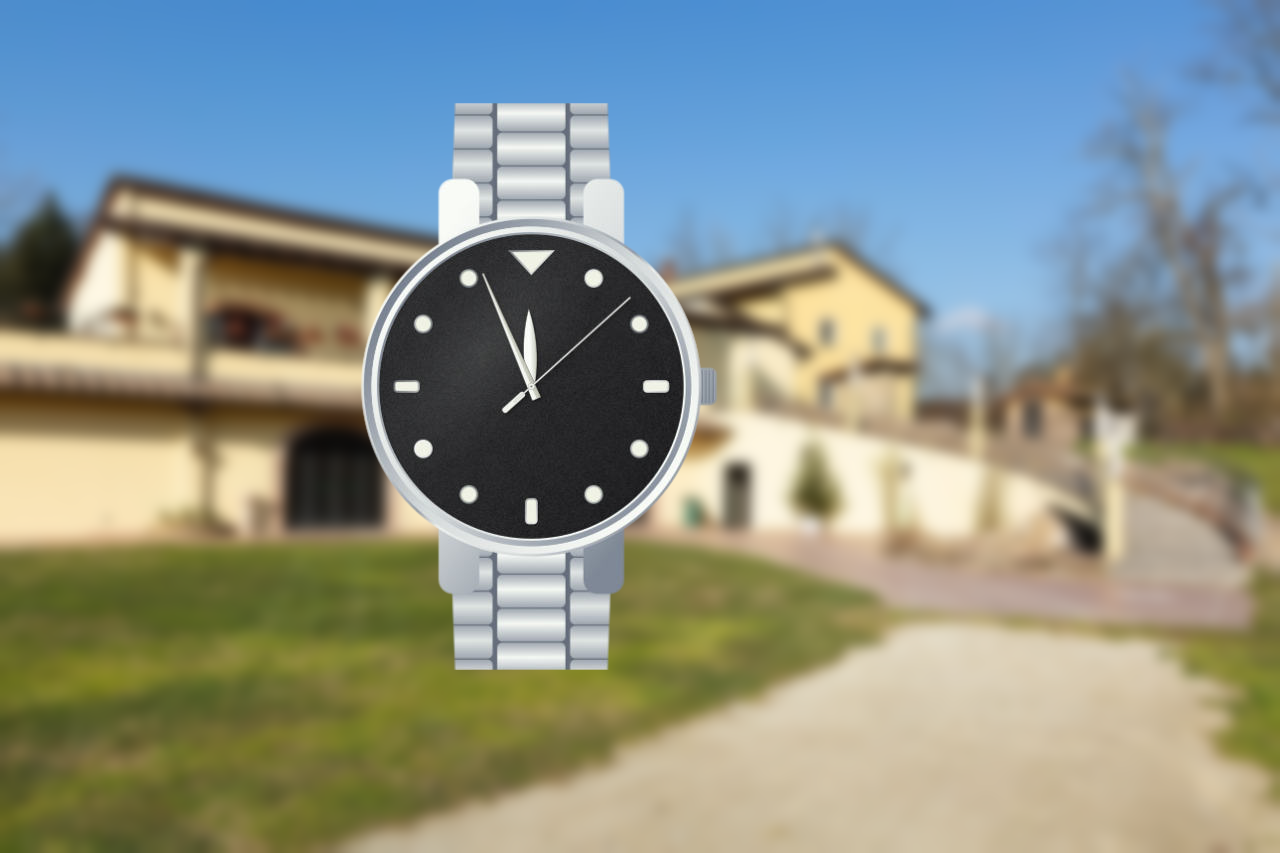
11.56.08
